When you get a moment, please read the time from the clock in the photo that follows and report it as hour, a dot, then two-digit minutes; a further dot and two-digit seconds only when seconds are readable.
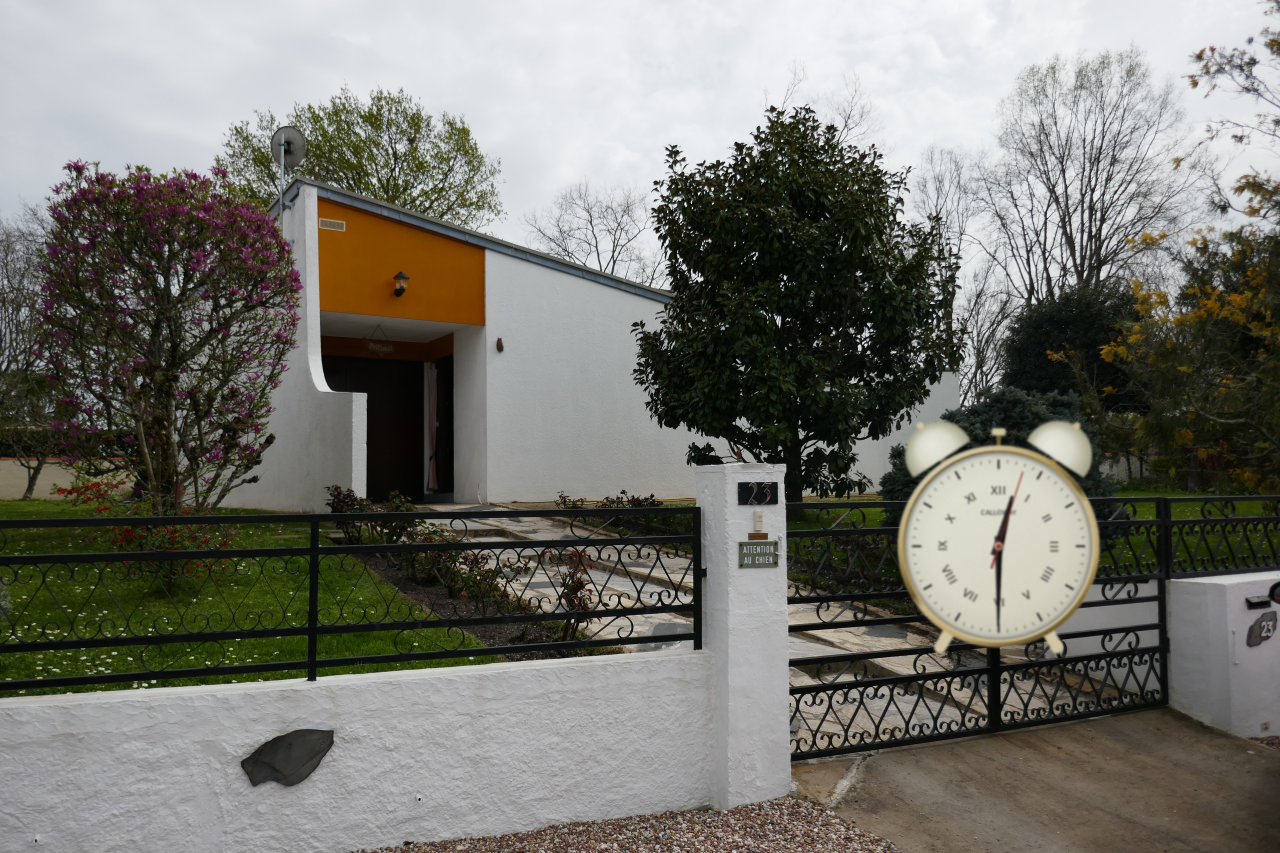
12.30.03
